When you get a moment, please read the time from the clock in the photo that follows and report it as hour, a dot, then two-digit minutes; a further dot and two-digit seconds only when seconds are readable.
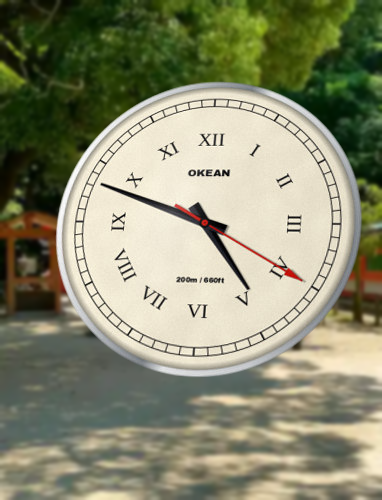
4.48.20
